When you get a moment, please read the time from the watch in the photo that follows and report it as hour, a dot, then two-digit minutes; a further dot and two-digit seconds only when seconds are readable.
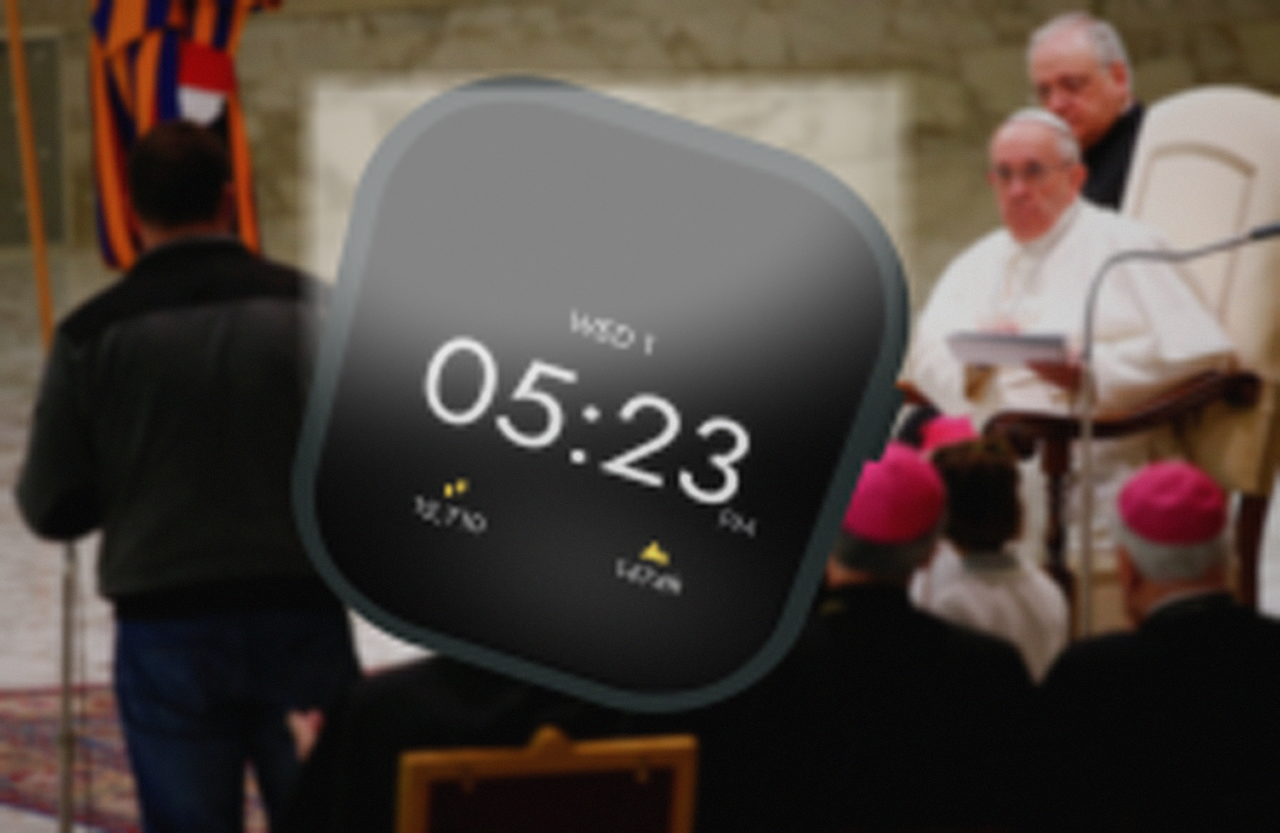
5.23
